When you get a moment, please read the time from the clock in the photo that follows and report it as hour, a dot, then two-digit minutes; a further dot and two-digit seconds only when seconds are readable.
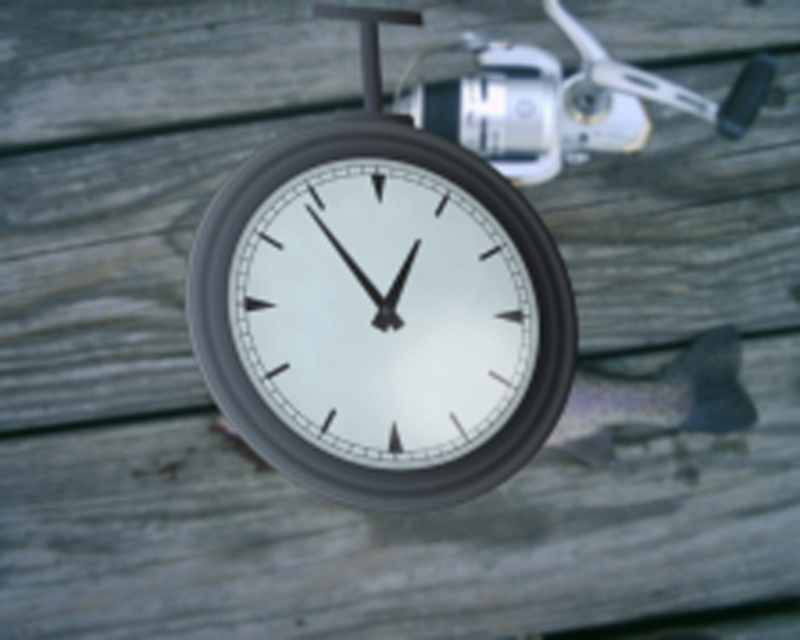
12.54
